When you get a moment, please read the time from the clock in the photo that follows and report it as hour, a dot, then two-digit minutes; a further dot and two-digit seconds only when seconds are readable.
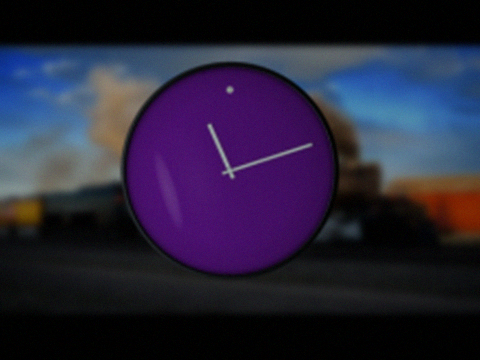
11.12
